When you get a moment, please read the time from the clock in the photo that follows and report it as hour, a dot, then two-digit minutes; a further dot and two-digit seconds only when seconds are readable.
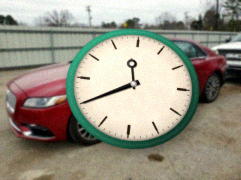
11.40
